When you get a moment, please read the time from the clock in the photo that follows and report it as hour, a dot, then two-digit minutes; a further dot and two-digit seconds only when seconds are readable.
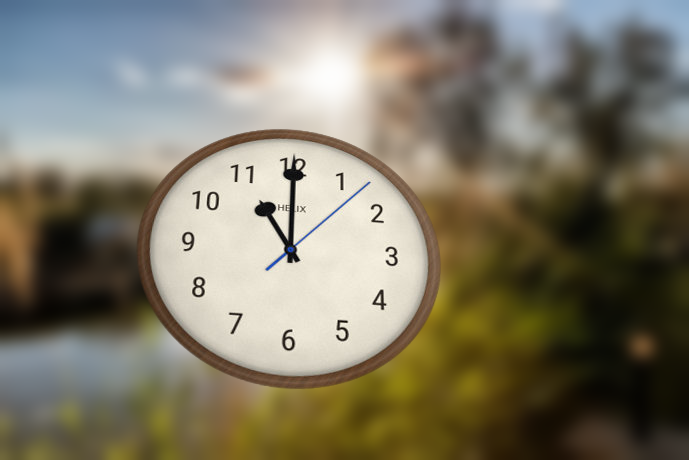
11.00.07
